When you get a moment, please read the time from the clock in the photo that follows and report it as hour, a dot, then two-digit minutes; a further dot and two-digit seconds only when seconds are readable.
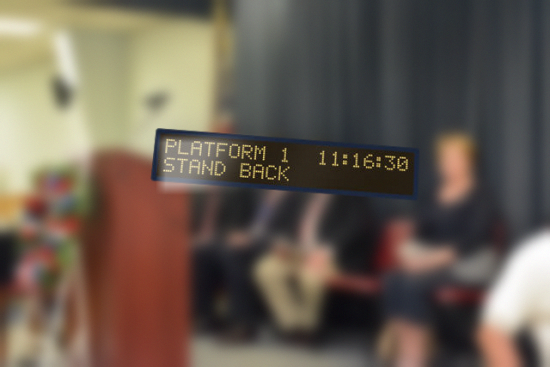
11.16.30
